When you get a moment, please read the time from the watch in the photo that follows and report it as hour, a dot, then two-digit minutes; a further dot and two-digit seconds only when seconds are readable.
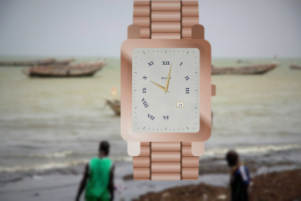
10.02
